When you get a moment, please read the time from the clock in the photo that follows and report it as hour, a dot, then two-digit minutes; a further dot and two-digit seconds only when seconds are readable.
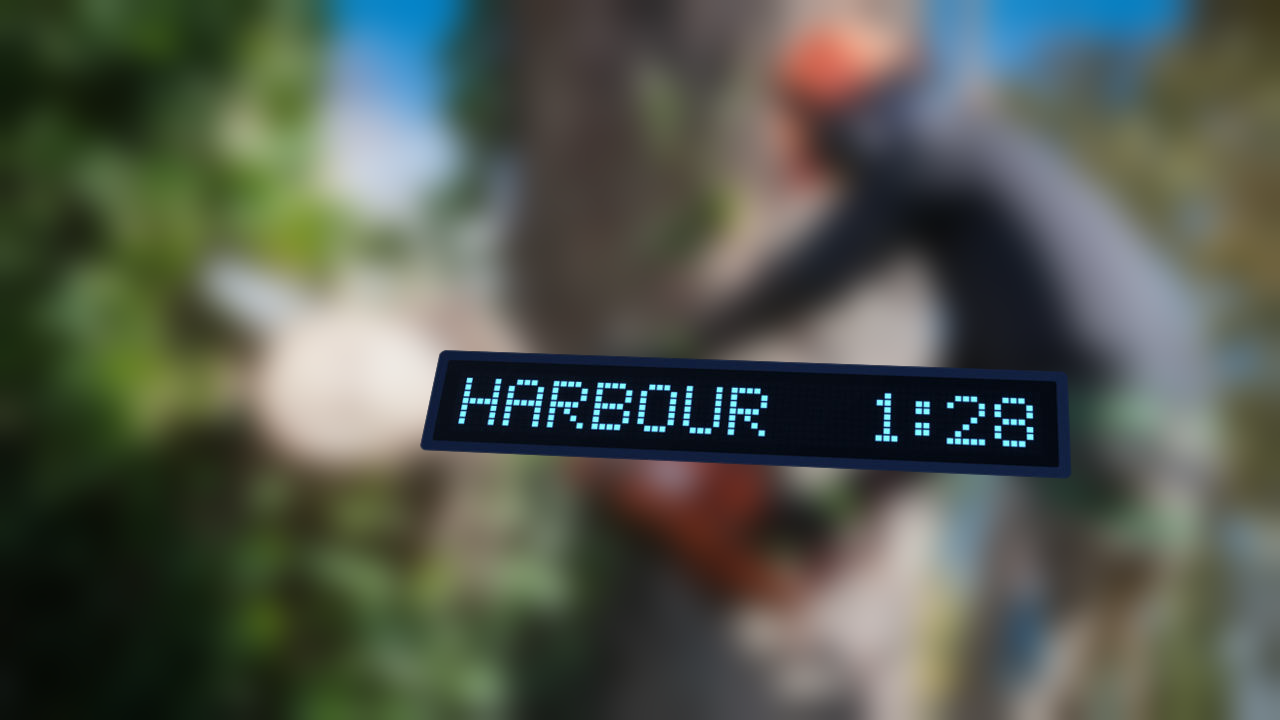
1.28
